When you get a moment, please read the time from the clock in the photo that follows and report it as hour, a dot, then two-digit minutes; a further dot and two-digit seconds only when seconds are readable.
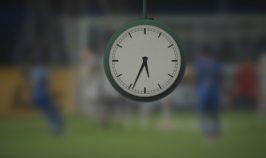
5.34
